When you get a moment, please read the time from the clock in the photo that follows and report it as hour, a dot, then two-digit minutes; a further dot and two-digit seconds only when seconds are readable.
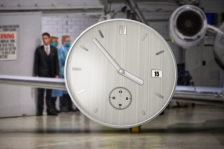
3.53
